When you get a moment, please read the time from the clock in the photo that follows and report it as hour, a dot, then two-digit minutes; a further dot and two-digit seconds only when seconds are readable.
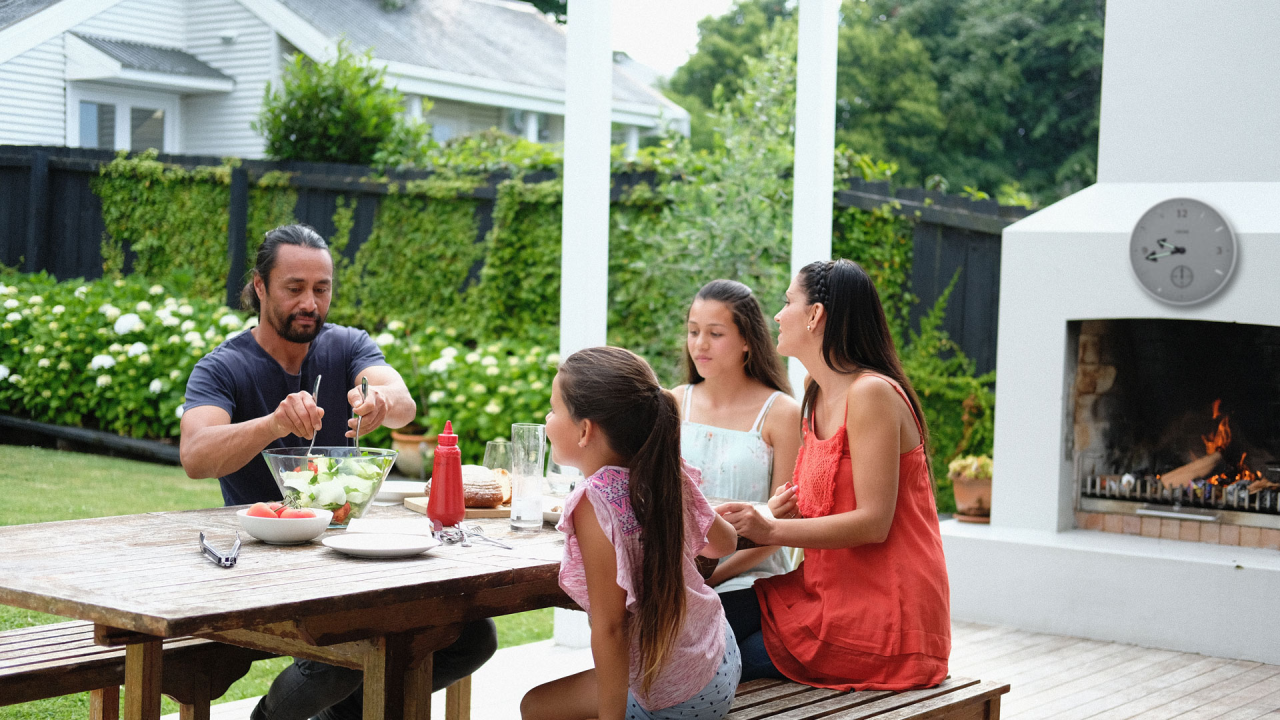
9.43
